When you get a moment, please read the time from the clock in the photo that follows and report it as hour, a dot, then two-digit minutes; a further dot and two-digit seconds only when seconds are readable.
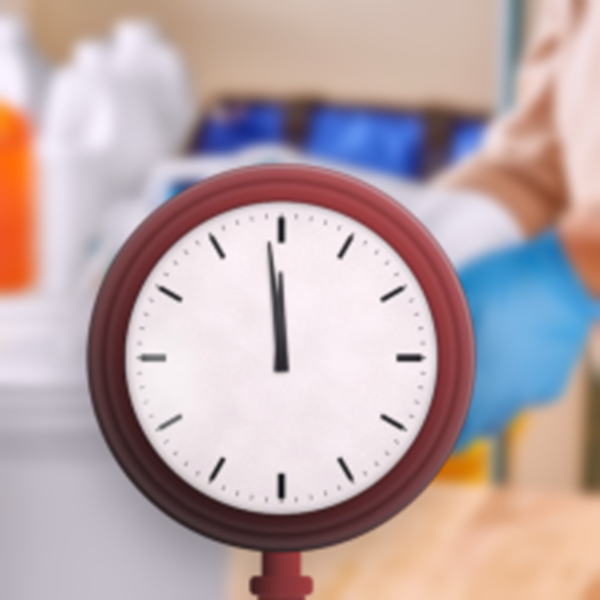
11.59
